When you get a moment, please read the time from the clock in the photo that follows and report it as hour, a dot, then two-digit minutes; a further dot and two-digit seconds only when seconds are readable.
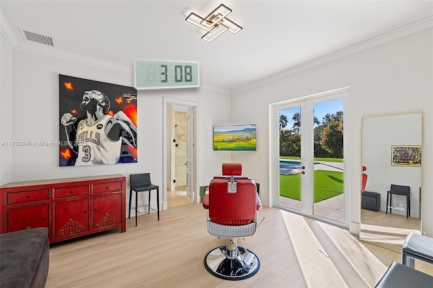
3.08
